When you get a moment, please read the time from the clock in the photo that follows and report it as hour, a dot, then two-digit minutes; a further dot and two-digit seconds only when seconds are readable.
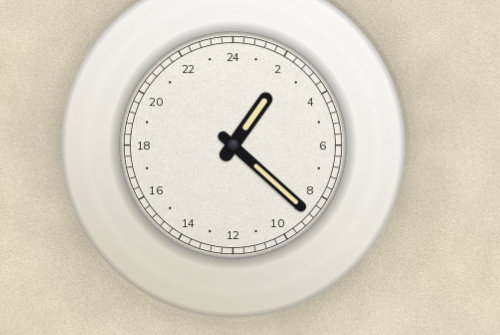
2.22
